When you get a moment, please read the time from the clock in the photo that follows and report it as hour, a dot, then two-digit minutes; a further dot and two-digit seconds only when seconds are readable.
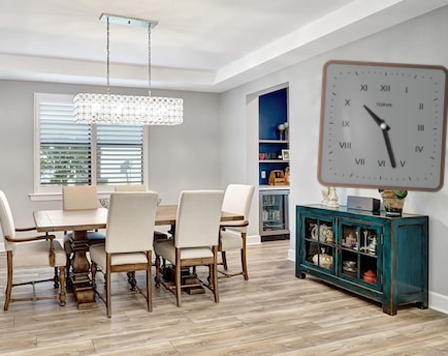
10.27
